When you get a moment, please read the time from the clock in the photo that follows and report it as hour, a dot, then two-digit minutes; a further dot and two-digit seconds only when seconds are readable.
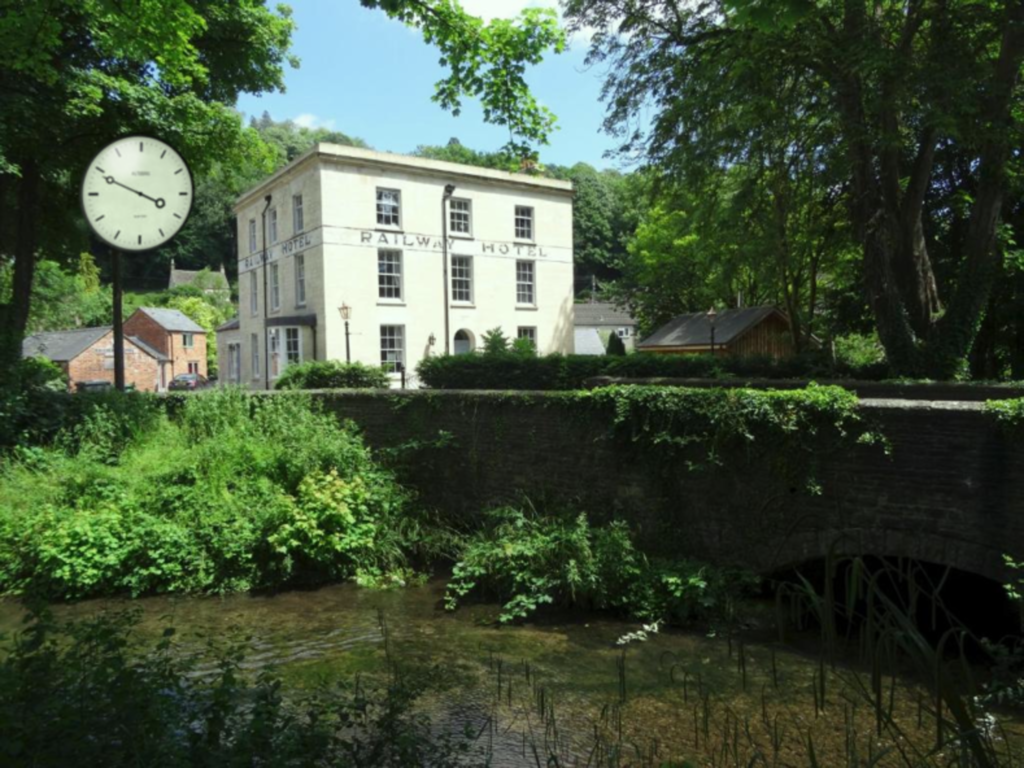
3.49
